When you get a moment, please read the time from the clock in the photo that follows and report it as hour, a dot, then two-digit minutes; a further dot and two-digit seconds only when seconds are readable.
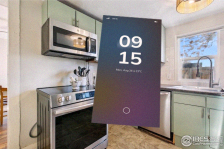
9.15
